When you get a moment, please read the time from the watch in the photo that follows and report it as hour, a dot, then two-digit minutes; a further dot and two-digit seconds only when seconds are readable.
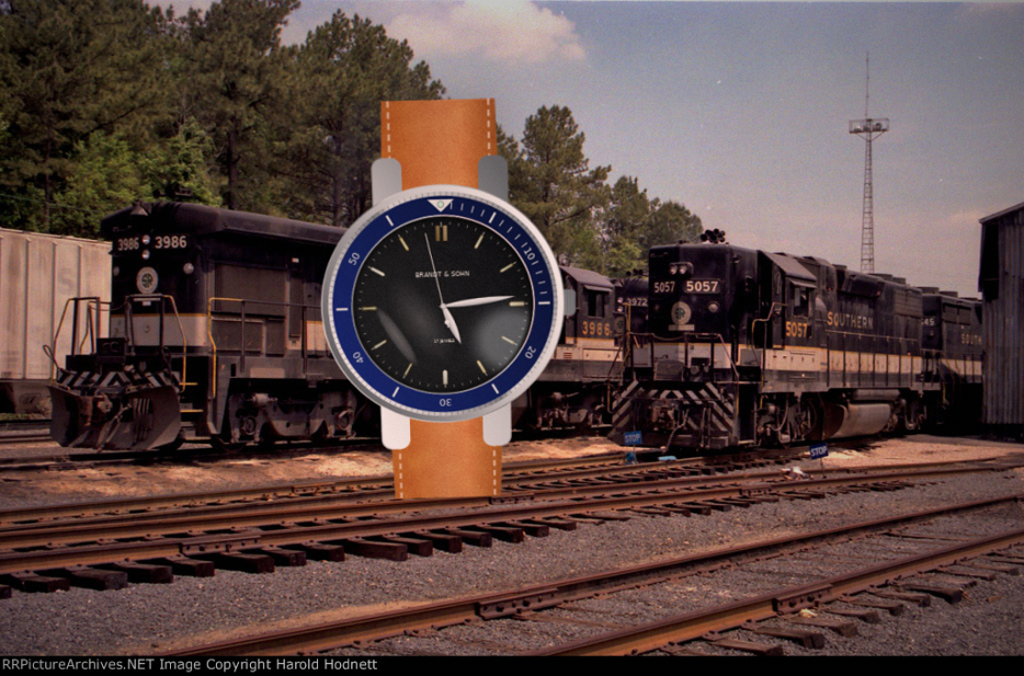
5.13.58
